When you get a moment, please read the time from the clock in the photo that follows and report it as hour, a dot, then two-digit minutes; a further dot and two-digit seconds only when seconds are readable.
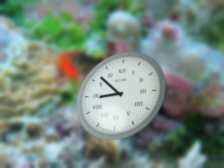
8.52
